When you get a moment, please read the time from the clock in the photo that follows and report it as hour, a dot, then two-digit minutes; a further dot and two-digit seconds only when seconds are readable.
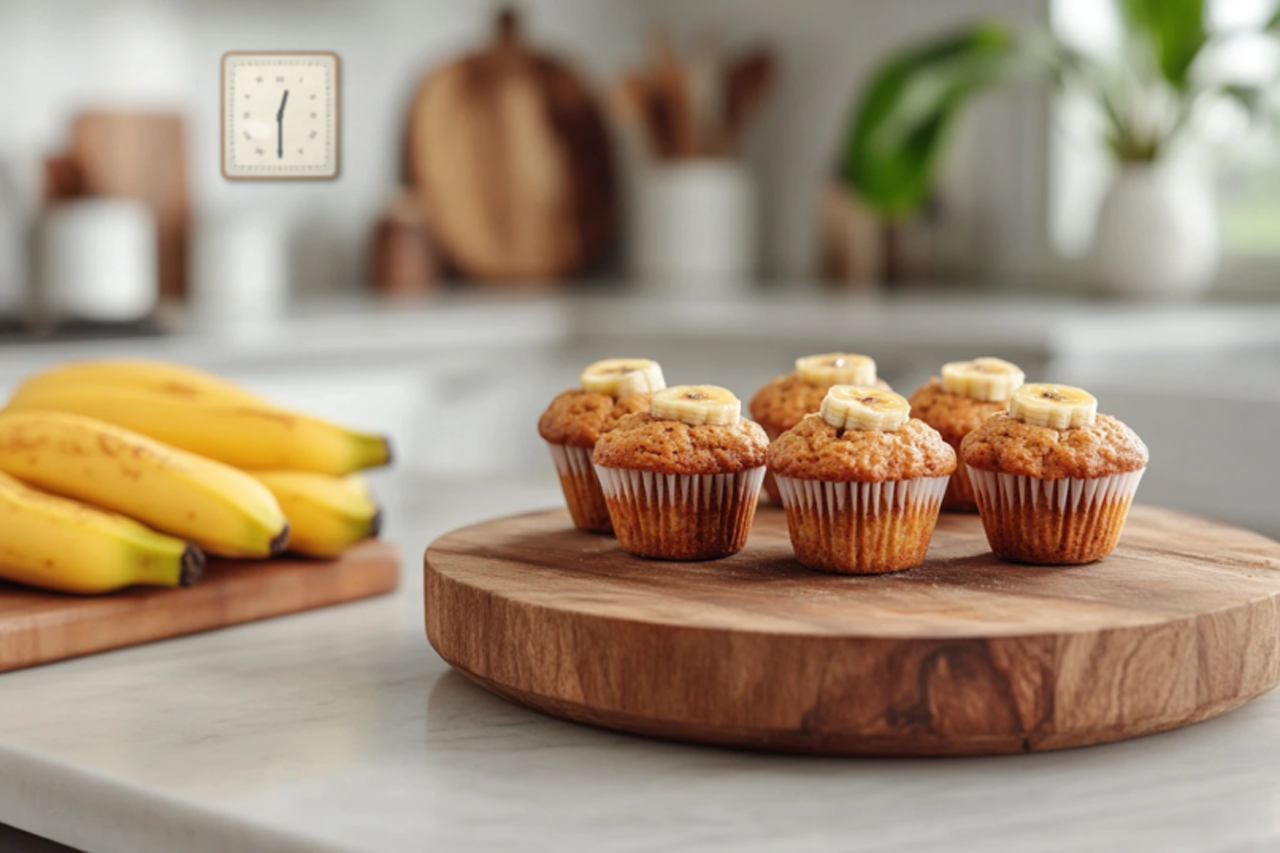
12.30
